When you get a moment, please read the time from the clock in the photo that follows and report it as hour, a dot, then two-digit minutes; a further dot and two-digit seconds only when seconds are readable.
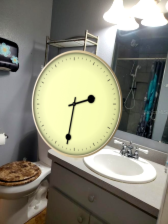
2.32
